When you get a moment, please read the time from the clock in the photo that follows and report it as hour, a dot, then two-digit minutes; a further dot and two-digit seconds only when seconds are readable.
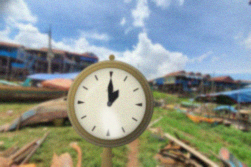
1.00
